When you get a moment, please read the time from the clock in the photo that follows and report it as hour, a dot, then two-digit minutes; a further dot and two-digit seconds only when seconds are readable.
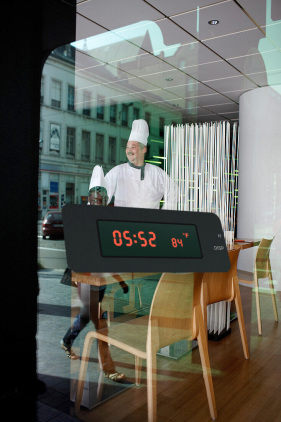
5.52
